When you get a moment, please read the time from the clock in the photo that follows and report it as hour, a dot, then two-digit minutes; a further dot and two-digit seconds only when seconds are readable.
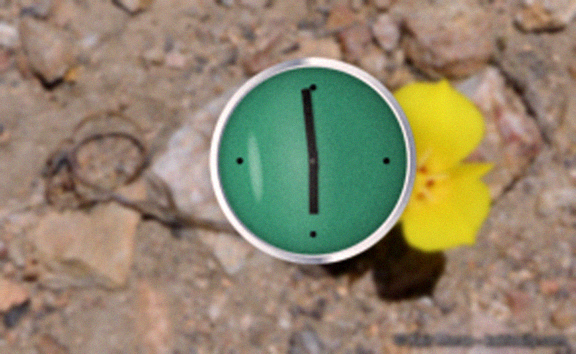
5.59
